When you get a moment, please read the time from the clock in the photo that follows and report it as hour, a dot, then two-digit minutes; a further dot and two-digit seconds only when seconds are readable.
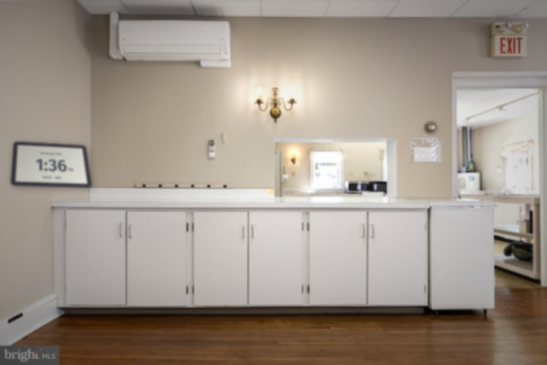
1.36
